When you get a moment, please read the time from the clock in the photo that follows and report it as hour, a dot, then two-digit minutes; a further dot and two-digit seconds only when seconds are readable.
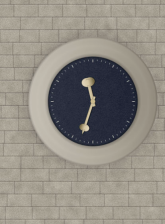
11.33
